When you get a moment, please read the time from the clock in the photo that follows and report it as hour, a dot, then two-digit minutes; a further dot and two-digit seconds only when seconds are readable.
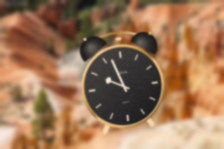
9.57
